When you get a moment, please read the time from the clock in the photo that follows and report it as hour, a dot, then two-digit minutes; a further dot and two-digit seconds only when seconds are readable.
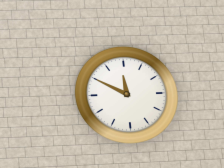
11.50
